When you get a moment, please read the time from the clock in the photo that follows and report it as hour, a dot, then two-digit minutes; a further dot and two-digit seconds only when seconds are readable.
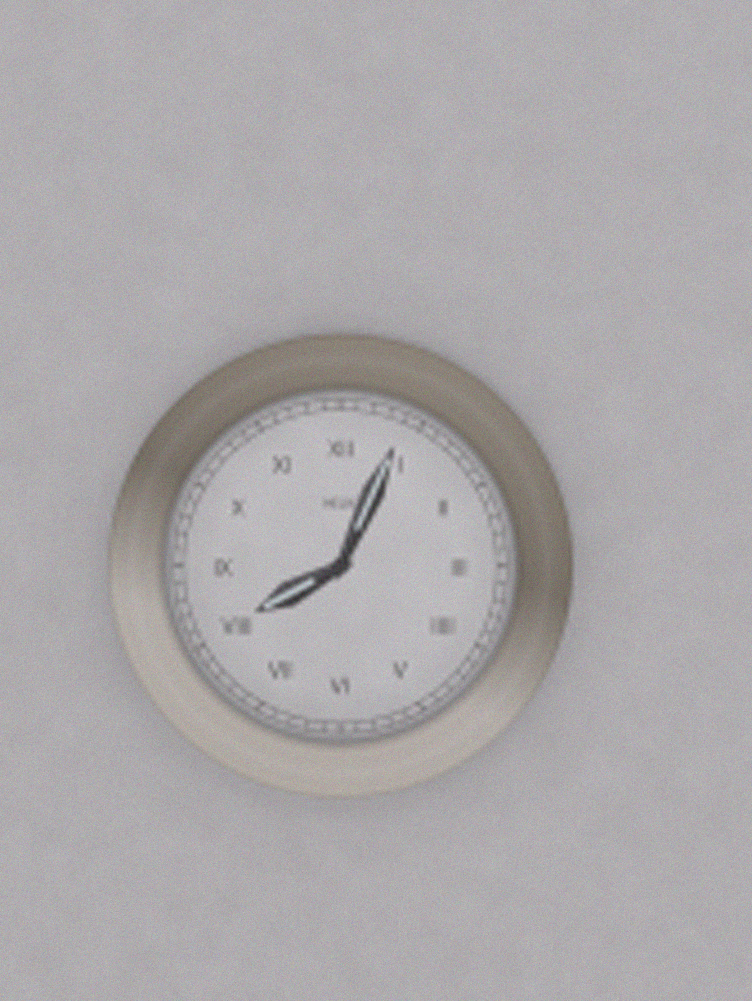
8.04
